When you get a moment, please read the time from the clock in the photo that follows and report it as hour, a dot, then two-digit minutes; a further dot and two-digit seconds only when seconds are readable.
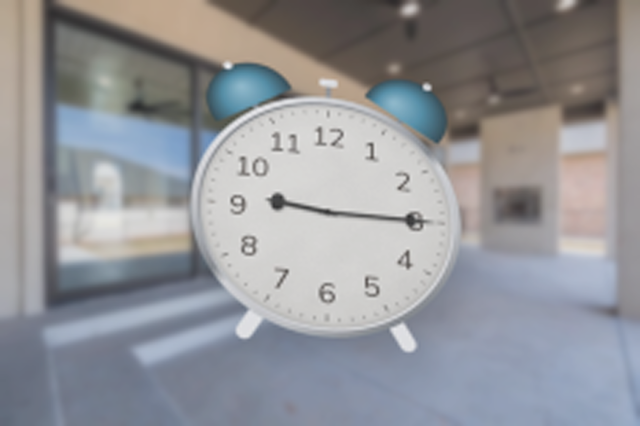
9.15
